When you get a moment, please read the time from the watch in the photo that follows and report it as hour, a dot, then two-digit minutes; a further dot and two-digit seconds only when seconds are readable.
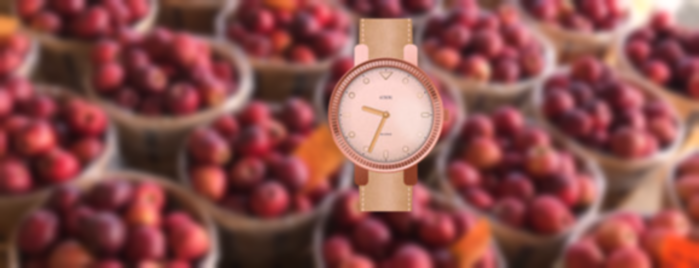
9.34
